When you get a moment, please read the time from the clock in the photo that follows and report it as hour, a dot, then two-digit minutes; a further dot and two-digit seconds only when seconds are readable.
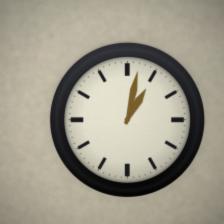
1.02
